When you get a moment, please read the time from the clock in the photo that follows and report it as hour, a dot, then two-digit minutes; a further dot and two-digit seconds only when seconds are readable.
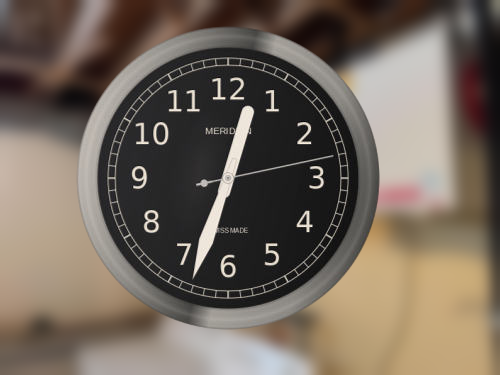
12.33.13
